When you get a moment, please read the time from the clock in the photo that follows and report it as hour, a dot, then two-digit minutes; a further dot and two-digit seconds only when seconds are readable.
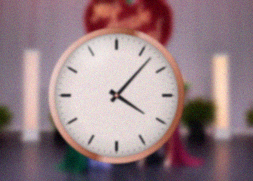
4.07
